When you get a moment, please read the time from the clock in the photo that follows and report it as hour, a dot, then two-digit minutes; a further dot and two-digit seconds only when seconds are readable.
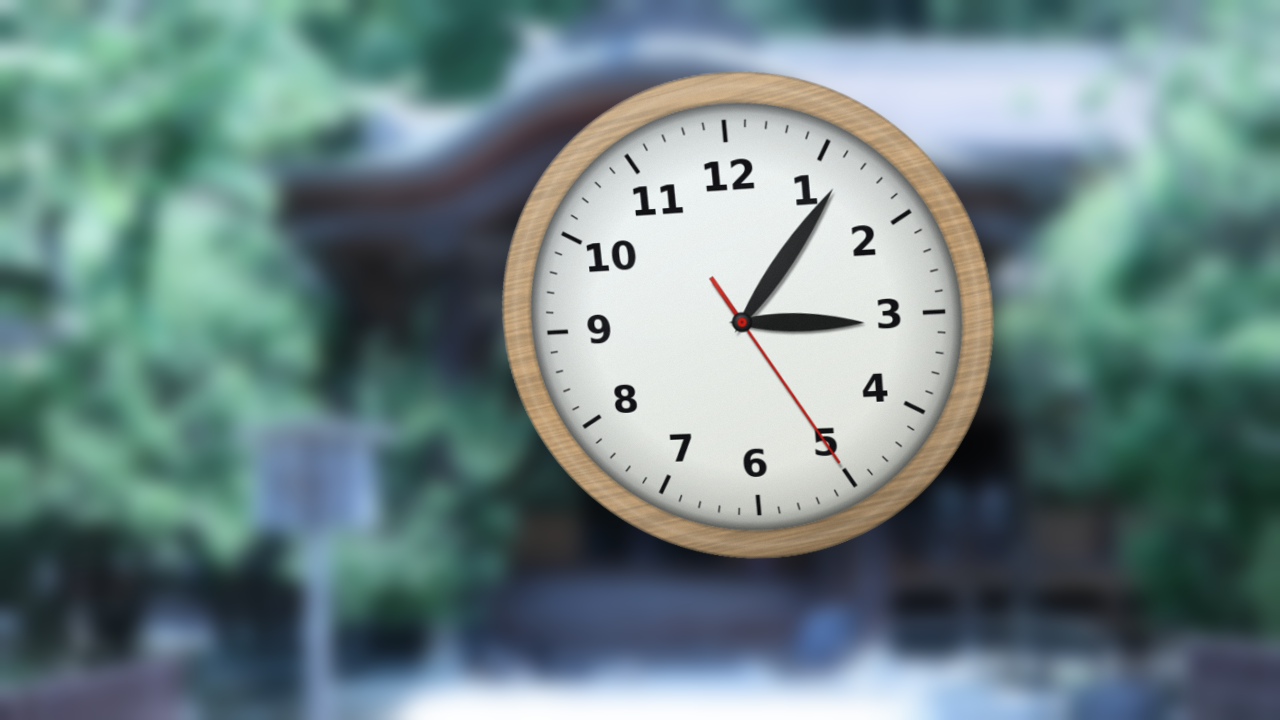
3.06.25
